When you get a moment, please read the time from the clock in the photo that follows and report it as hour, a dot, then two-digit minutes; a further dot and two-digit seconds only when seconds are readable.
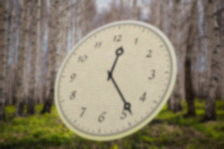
12.24
